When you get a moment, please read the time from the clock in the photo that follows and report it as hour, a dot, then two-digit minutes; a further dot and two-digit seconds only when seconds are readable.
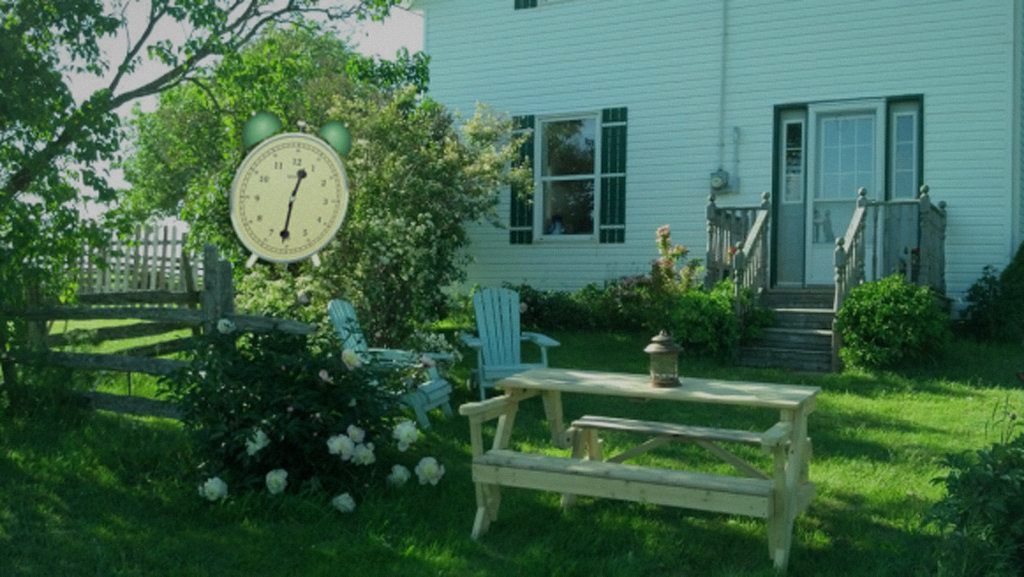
12.31
